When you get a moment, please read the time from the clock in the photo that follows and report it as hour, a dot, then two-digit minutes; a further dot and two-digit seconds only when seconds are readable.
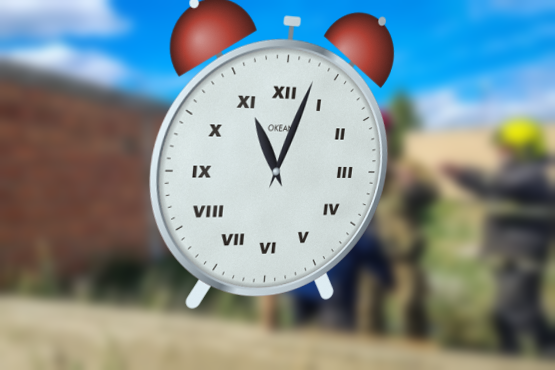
11.03
